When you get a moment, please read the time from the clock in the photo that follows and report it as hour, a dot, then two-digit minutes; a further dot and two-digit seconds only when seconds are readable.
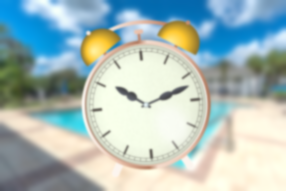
10.12
